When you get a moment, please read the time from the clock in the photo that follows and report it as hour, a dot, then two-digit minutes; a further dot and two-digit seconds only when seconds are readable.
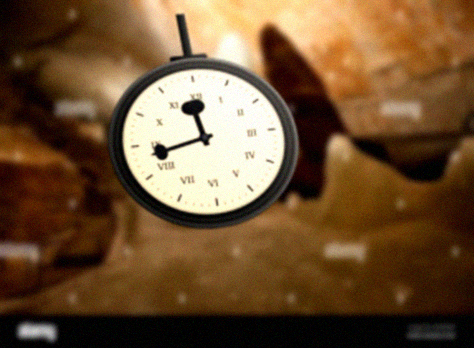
11.43
